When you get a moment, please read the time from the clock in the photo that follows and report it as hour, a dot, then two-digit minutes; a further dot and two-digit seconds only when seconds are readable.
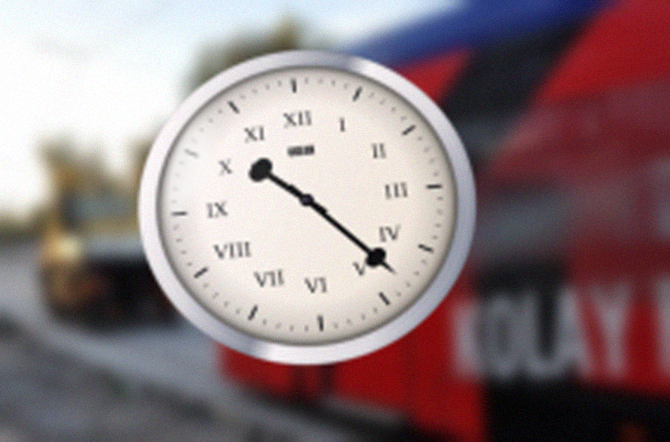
10.23
